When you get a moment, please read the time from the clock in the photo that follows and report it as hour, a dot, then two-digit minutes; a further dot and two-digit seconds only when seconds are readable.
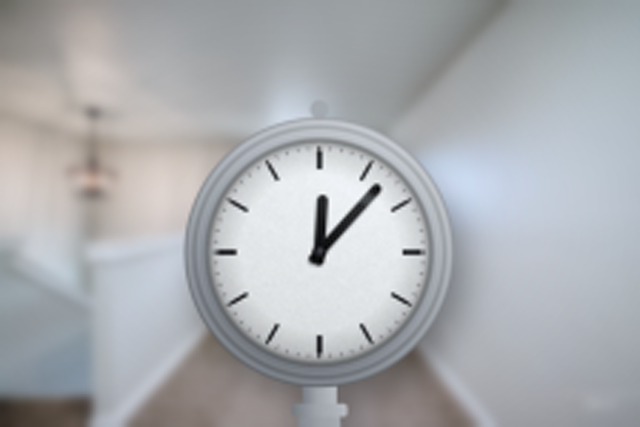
12.07
